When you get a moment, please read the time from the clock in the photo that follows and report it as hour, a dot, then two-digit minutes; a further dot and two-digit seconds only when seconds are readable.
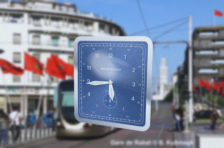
5.44
